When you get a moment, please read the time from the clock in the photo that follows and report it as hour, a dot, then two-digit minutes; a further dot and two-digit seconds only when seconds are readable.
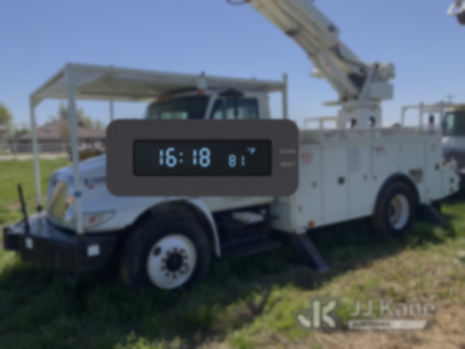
16.18
